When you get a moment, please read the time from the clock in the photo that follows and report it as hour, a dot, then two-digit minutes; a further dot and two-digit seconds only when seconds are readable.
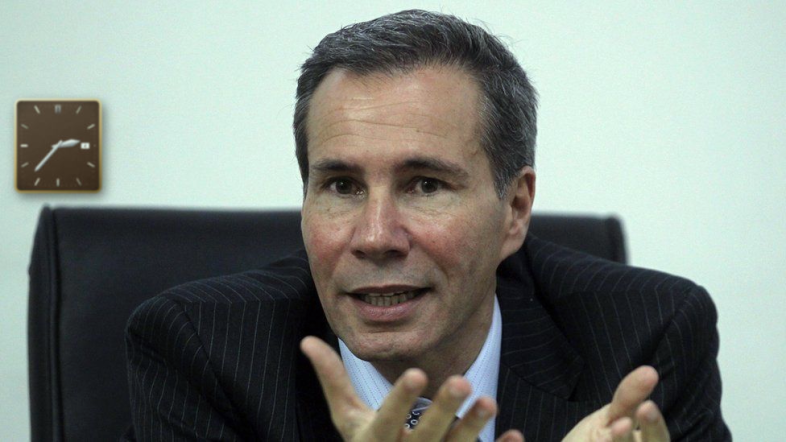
2.37
